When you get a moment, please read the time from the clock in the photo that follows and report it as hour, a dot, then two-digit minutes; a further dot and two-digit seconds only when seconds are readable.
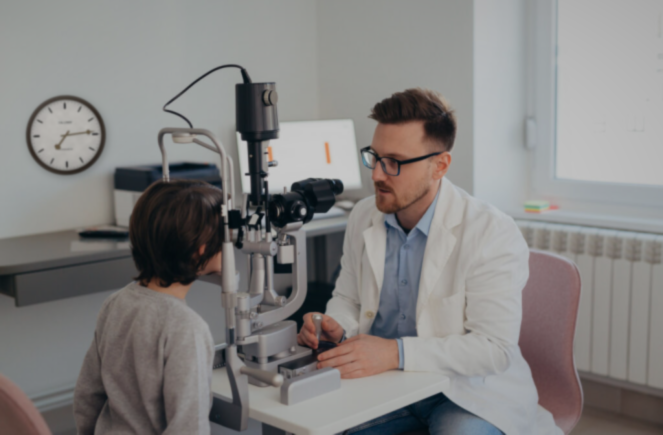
7.14
